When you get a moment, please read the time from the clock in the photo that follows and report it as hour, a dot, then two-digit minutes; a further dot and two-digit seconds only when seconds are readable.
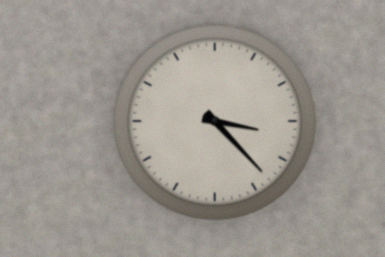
3.23
